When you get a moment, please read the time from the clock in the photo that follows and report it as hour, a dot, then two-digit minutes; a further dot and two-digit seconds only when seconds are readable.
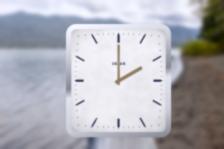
2.00
